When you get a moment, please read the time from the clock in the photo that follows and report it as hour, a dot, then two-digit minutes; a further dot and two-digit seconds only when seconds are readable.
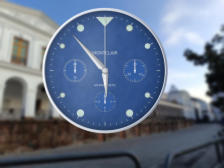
5.53
